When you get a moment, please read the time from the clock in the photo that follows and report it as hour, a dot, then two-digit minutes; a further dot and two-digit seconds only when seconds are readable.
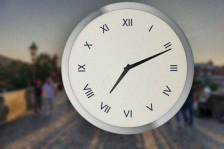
7.11
